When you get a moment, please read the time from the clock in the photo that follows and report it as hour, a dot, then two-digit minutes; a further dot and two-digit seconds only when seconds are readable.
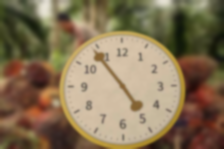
4.54
